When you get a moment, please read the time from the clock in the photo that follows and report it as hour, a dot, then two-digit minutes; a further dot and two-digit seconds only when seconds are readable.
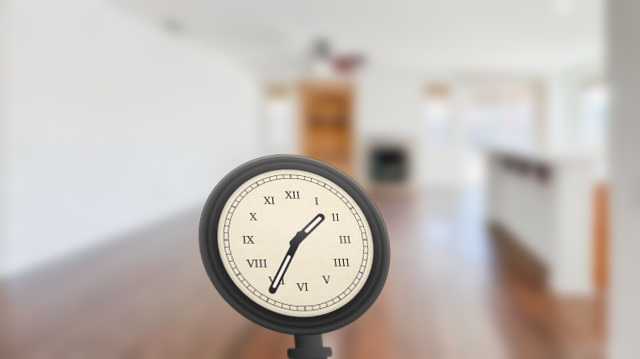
1.35
